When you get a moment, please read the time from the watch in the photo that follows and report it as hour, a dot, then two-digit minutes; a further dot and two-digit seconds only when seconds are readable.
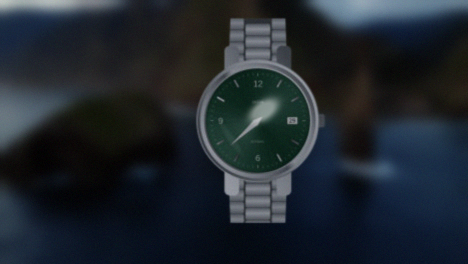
7.38
